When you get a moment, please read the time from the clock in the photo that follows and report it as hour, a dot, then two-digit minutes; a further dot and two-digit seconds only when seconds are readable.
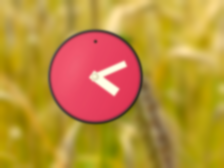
4.11
